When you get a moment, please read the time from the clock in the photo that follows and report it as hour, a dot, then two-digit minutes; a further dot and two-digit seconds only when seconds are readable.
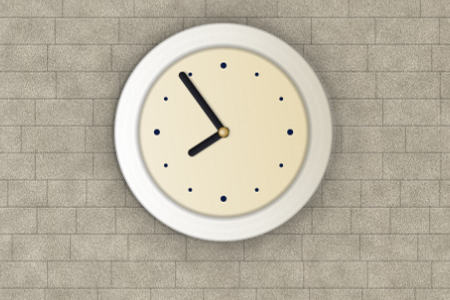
7.54
